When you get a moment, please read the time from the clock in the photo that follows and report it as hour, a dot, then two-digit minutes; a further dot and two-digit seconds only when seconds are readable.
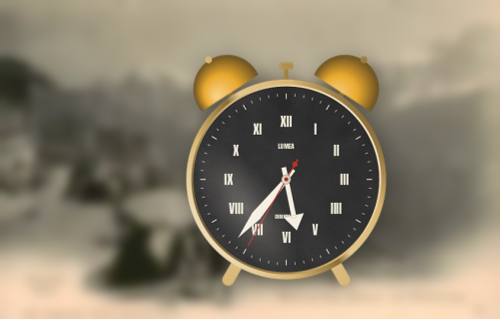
5.36.35
